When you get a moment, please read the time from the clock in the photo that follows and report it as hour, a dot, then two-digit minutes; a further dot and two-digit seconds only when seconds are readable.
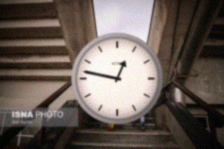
12.47
